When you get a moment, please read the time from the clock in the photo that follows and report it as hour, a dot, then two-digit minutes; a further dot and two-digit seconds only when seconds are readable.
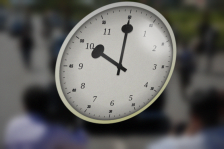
10.00
